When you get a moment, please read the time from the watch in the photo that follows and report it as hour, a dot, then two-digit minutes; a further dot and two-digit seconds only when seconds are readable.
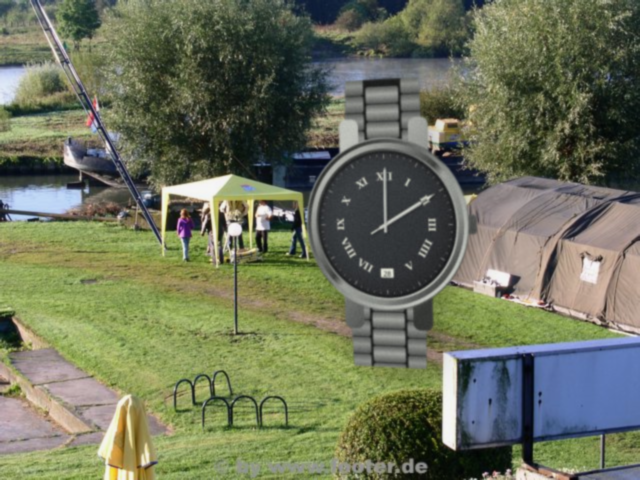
2.00.10
